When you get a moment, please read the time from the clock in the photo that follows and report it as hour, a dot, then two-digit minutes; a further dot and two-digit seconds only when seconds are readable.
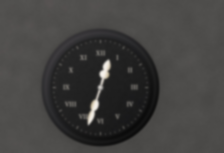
12.33
